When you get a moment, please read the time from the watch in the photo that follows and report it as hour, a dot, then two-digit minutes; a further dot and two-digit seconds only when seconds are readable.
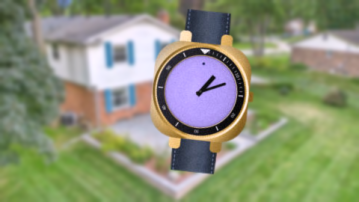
1.11
